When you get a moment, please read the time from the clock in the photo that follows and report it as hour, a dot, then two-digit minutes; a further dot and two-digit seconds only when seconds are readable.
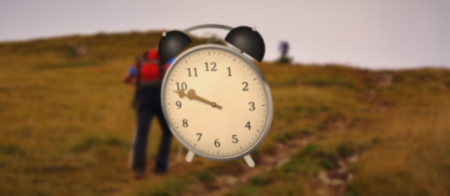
9.48
